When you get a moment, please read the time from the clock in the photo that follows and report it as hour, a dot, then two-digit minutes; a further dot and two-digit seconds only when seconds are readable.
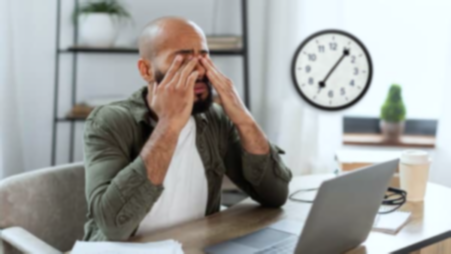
7.06
